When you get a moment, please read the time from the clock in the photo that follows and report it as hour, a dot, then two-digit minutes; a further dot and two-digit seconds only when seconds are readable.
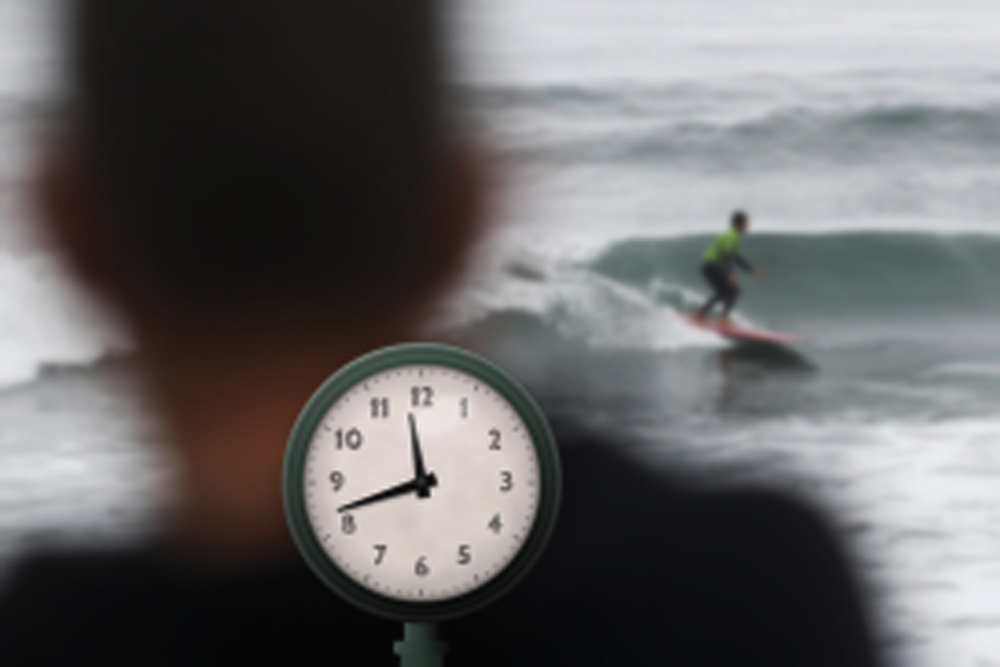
11.42
